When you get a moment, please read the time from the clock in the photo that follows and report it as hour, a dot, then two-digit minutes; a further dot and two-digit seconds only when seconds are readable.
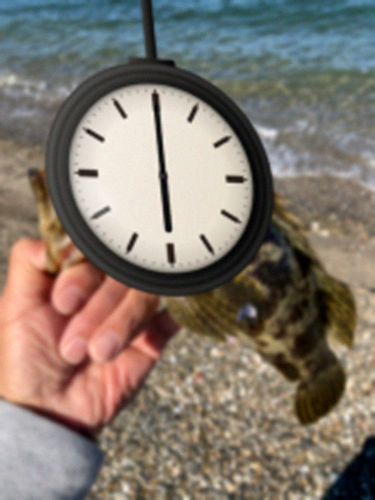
6.00
